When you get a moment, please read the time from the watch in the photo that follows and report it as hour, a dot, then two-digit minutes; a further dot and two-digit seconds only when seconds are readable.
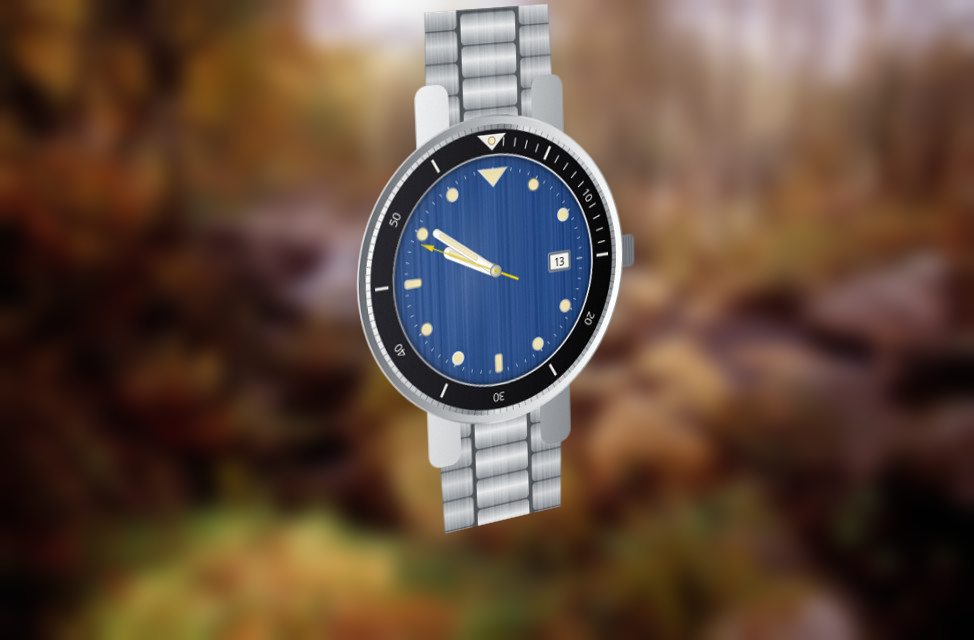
9.50.49
